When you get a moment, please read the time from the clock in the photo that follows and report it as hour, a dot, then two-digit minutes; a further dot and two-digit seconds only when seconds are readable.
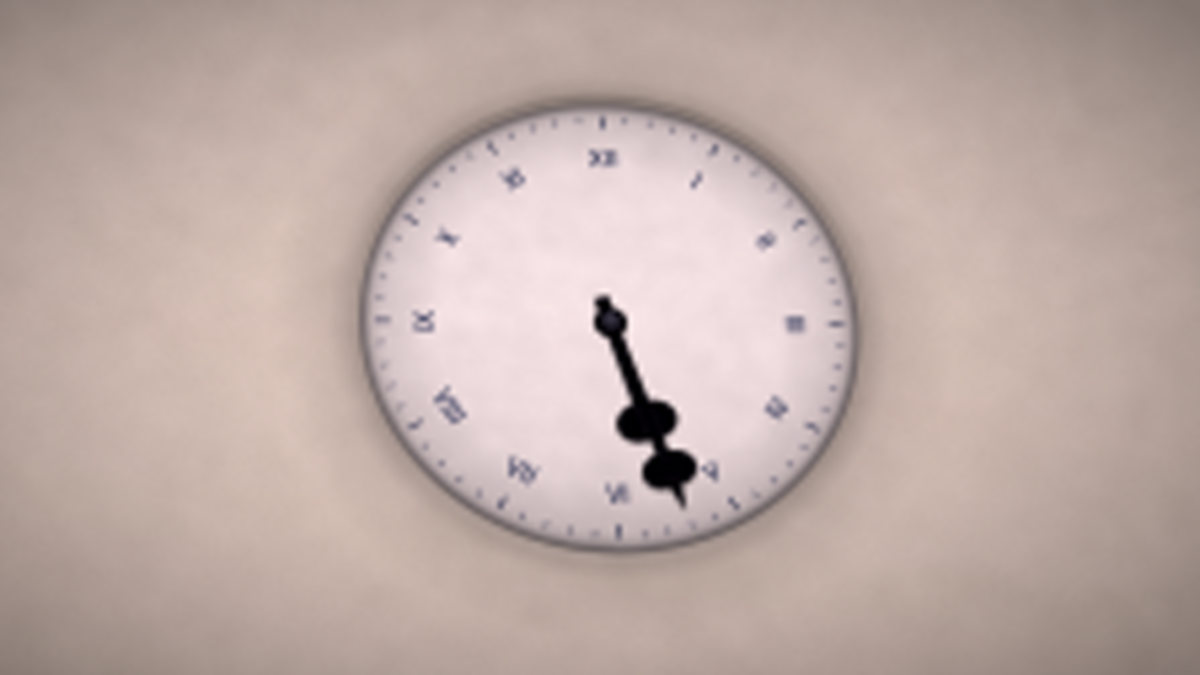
5.27
